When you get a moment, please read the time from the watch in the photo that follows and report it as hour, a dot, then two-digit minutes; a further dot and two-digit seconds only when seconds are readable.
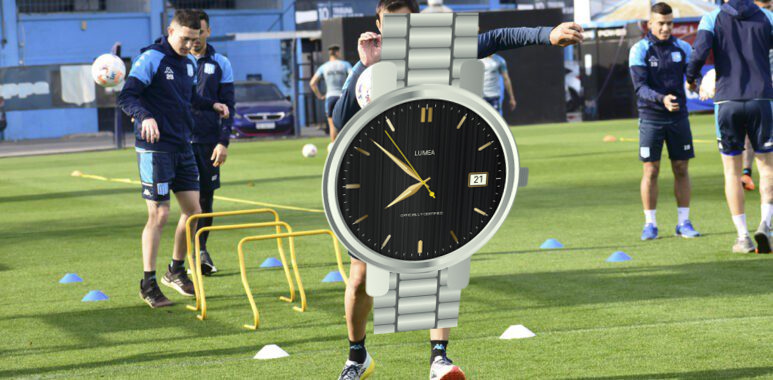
7.51.54
